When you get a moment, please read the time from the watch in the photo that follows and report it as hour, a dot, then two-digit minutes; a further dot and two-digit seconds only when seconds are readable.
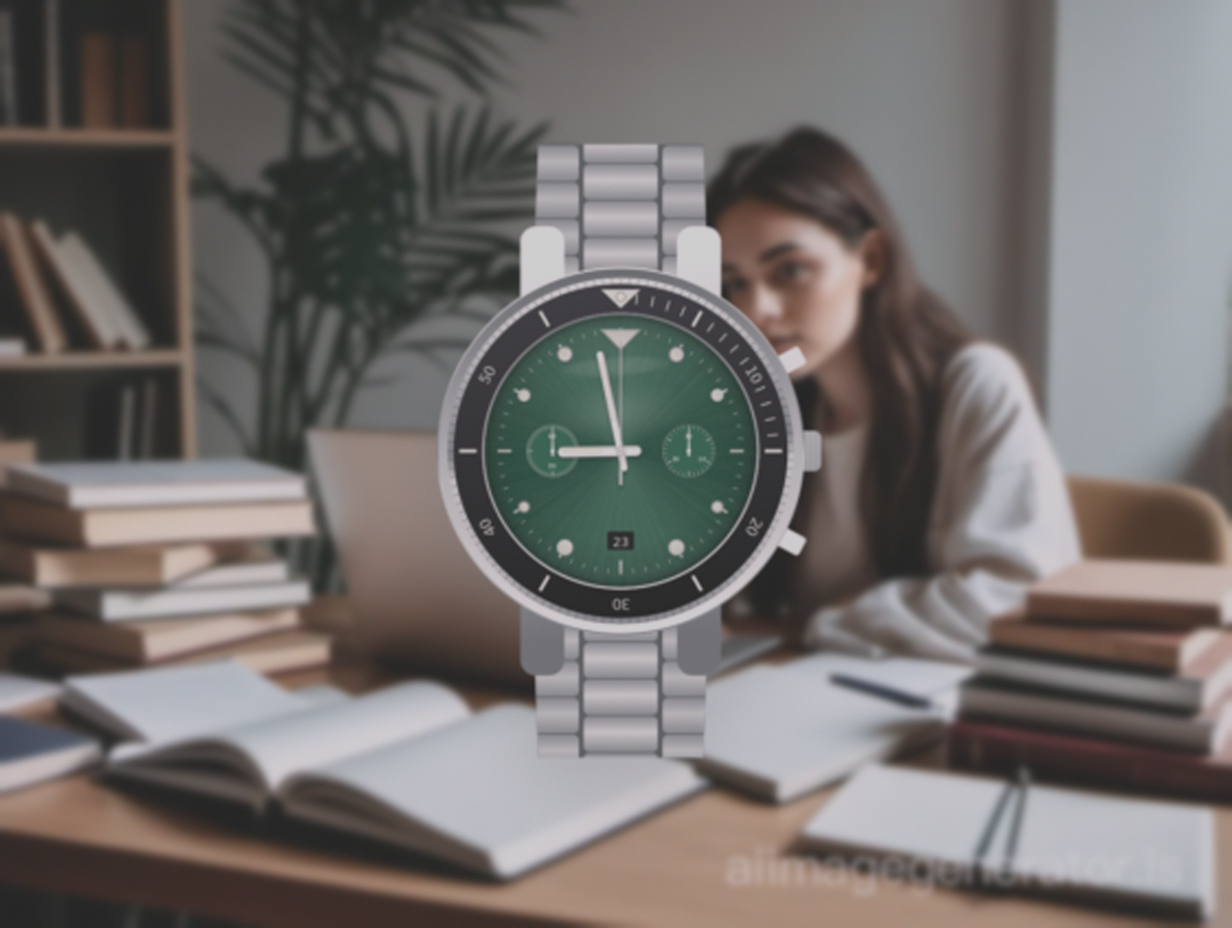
8.58
